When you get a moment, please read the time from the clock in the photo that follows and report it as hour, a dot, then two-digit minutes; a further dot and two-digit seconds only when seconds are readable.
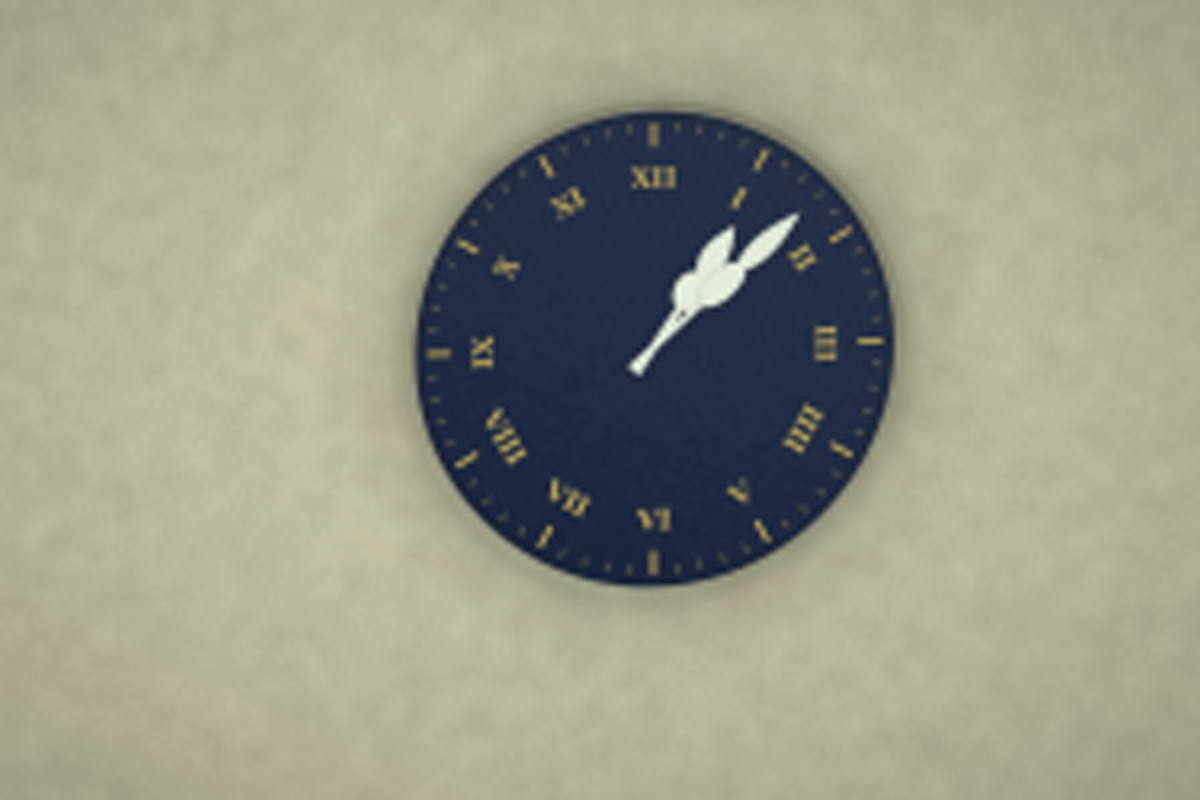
1.08
